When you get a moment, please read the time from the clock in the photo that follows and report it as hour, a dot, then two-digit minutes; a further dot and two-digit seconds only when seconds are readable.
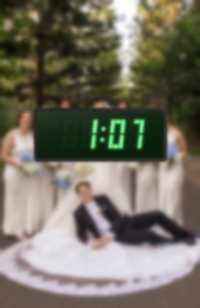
1.07
